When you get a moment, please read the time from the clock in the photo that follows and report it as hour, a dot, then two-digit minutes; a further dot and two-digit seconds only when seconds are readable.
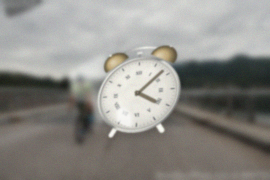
4.08
